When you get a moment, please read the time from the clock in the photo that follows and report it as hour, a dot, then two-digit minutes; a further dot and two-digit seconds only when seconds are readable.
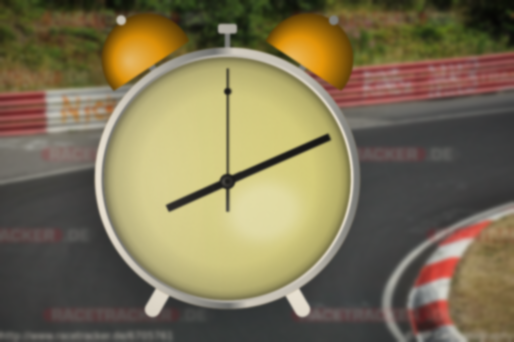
8.11.00
